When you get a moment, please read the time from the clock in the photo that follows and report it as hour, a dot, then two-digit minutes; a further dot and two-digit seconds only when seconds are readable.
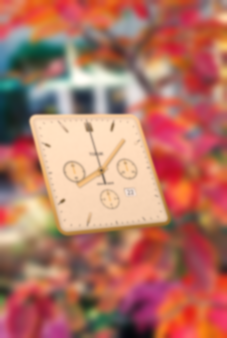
8.08
